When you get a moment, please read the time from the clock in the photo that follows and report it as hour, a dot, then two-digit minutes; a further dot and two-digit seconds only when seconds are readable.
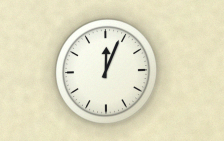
12.04
